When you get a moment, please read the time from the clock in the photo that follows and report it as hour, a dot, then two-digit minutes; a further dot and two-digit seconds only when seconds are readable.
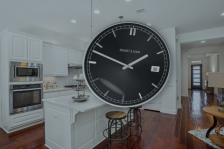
1.48
